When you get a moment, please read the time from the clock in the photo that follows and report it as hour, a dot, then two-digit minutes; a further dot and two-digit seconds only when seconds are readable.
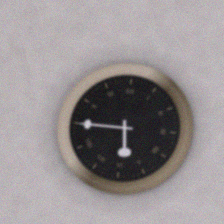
5.45
